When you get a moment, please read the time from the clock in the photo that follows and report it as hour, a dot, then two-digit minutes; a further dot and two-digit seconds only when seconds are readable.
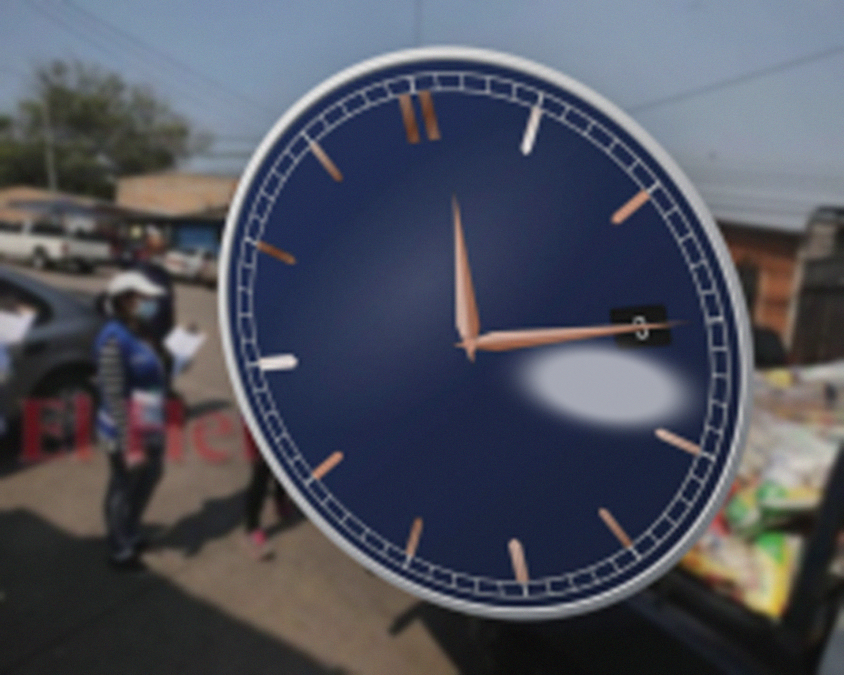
12.15
